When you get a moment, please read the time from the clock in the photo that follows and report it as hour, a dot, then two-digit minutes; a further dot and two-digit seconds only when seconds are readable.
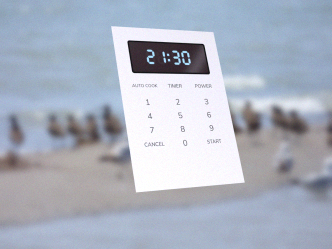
21.30
